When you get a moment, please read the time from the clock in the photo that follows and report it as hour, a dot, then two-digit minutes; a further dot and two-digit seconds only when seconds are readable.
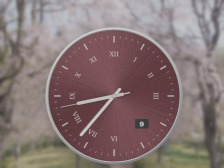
8.36.43
